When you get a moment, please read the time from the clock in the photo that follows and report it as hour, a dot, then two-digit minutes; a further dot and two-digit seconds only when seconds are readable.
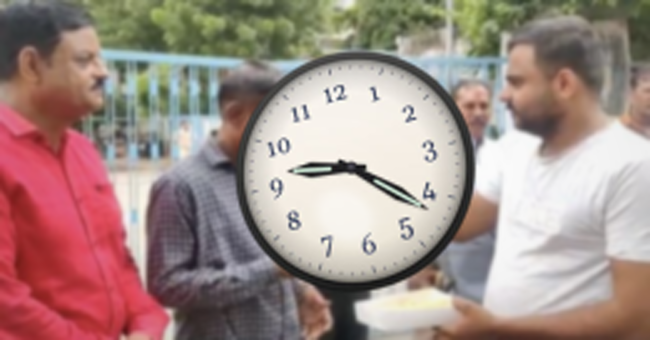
9.22
